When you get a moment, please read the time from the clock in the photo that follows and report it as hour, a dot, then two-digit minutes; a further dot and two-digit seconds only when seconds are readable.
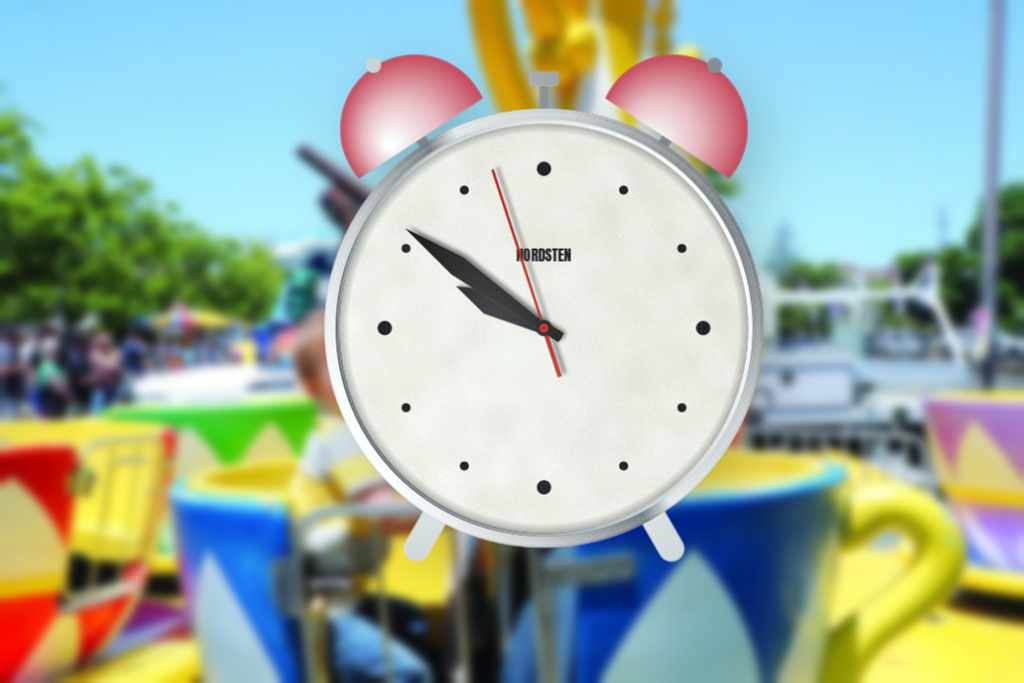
9.50.57
